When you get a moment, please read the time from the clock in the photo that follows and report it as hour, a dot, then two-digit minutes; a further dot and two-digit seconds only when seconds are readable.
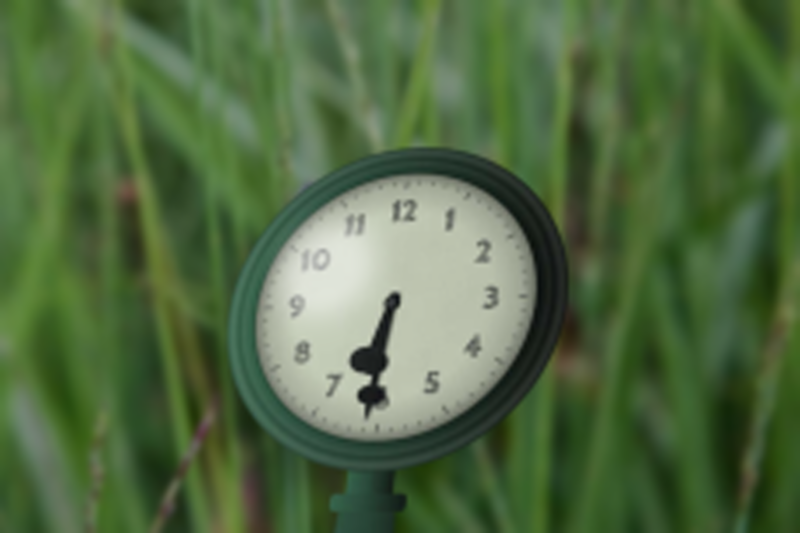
6.31
